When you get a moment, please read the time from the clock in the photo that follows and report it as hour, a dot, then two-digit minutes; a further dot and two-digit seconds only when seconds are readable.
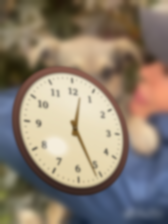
12.26
